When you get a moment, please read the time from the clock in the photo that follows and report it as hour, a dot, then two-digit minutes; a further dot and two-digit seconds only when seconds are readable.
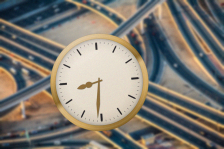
8.31
